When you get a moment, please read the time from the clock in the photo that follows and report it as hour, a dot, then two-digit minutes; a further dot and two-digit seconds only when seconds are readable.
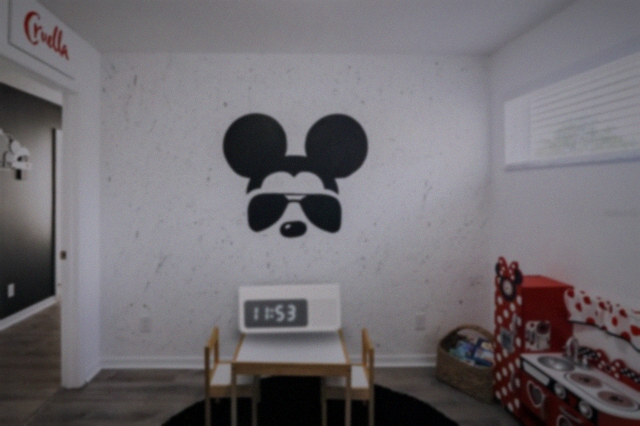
11.53
